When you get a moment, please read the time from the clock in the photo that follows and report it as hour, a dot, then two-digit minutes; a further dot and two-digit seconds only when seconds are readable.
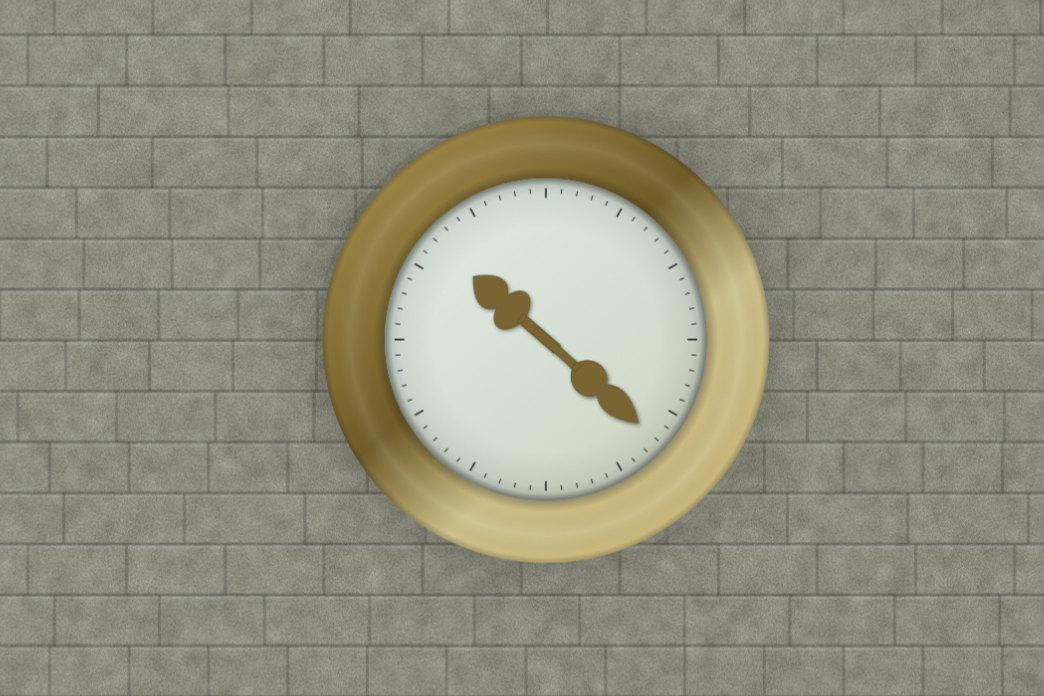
10.22
